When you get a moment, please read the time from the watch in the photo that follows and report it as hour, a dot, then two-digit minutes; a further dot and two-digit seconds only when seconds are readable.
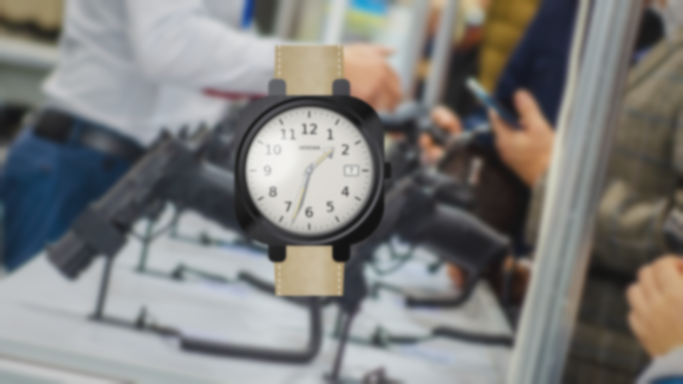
1.33
